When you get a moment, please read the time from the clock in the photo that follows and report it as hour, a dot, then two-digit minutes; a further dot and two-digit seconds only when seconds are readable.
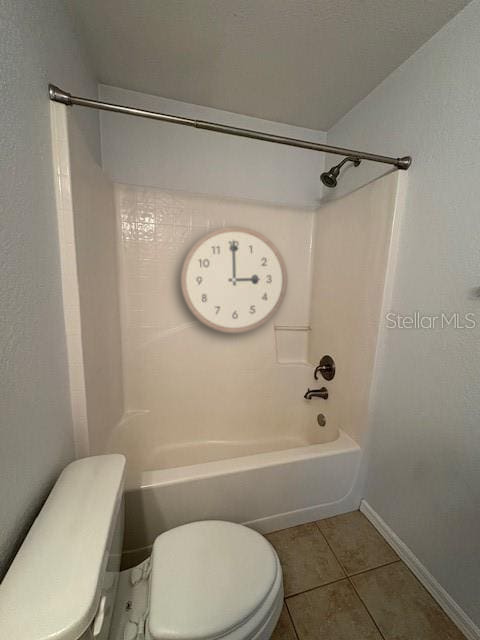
3.00
